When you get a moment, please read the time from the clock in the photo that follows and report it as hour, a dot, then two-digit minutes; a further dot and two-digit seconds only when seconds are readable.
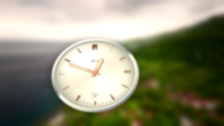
12.49
